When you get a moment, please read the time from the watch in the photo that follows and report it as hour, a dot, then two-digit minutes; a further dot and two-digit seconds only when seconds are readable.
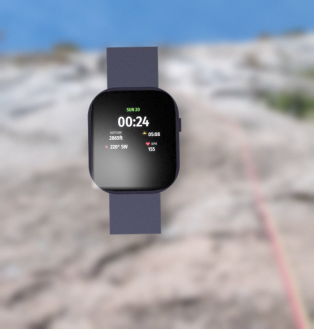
0.24
